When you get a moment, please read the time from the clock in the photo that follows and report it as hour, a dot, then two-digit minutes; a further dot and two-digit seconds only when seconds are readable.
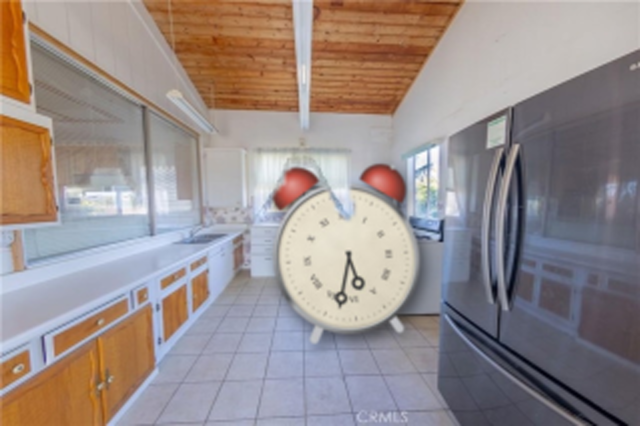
5.33
